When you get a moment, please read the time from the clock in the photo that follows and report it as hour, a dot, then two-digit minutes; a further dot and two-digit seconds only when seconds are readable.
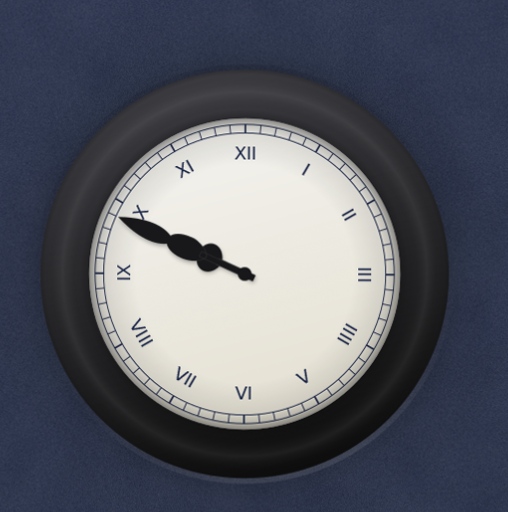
9.49
